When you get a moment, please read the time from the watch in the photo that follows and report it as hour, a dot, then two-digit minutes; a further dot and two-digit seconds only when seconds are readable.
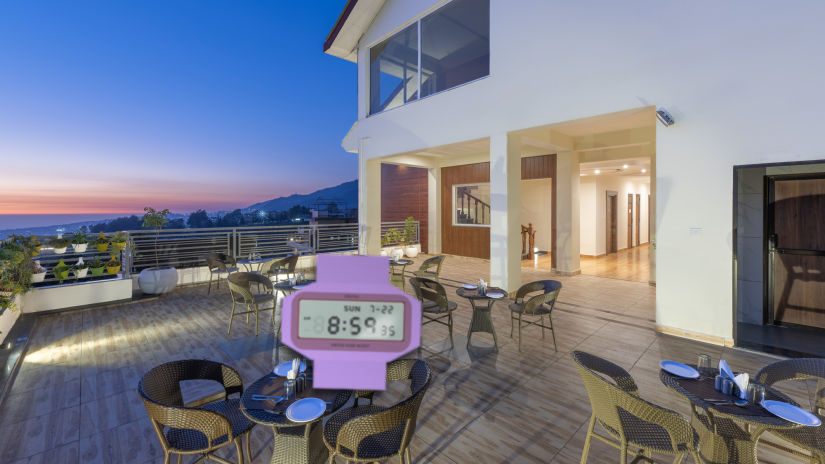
8.59.35
